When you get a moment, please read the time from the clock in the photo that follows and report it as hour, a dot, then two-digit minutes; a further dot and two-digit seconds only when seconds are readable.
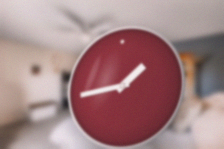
1.44
